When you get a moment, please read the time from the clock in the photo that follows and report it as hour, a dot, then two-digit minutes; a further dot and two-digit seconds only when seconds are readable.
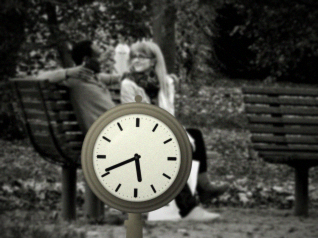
5.41
